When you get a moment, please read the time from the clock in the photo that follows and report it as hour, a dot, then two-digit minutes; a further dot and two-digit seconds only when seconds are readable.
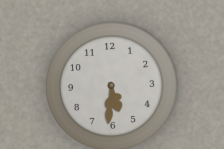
5.31
